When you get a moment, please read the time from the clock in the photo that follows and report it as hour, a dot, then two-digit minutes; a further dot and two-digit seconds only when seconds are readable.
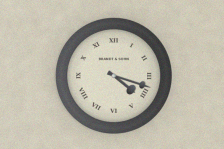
4.18
